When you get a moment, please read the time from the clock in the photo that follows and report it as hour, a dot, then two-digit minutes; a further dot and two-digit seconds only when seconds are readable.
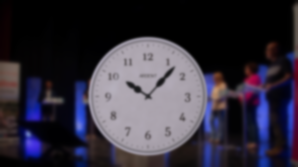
10.07
